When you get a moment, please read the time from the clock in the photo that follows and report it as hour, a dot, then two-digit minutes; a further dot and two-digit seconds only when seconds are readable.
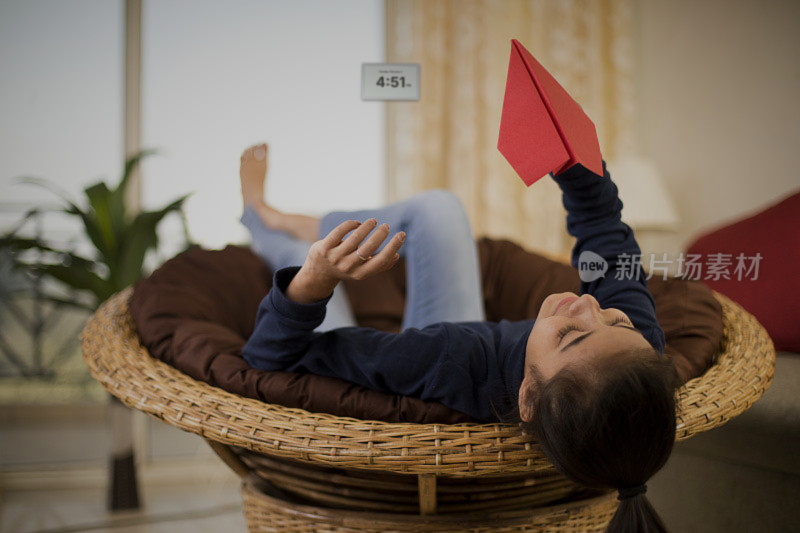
4.51
